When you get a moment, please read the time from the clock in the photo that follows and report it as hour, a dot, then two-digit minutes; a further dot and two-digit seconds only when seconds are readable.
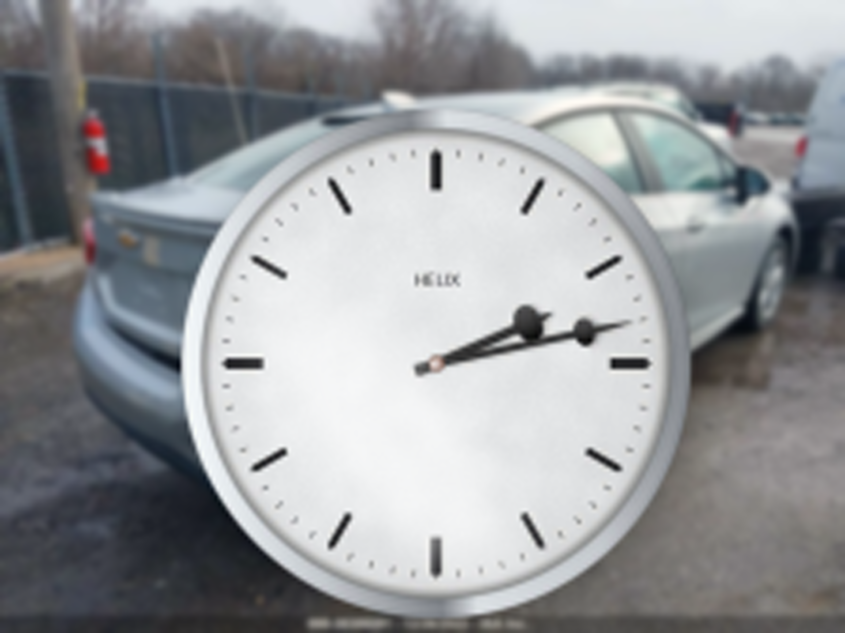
2.13
